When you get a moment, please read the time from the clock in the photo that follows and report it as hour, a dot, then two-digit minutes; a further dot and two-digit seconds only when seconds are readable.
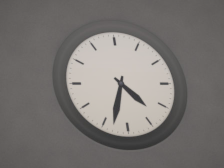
4.33
